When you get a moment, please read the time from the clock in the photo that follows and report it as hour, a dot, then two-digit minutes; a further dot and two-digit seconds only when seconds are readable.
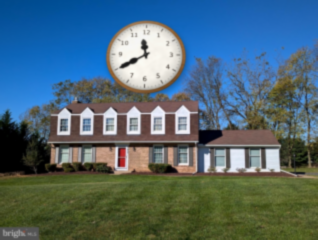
11.40
